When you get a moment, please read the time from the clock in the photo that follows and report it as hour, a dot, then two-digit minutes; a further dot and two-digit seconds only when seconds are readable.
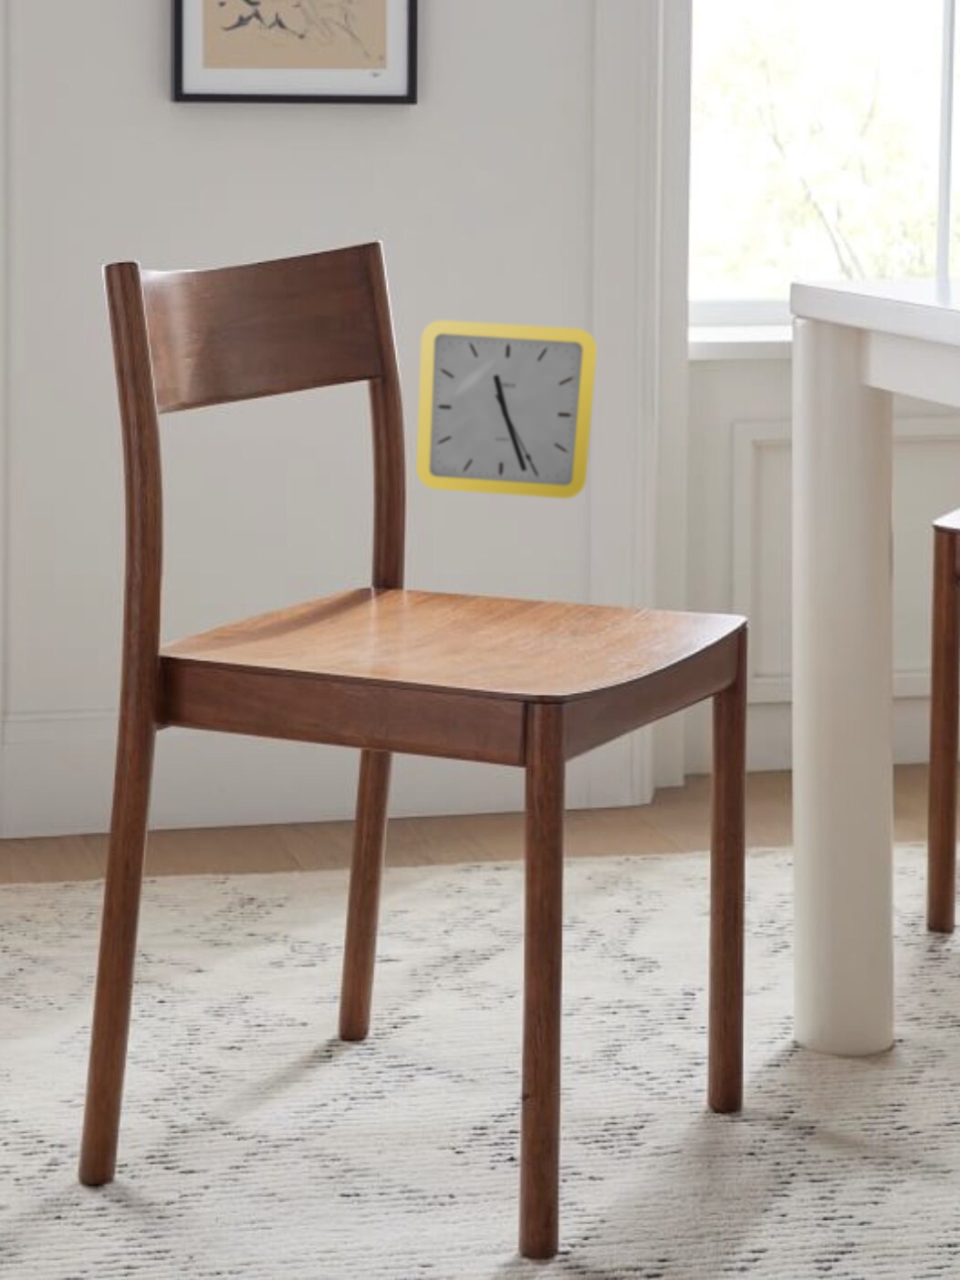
11.26.25
